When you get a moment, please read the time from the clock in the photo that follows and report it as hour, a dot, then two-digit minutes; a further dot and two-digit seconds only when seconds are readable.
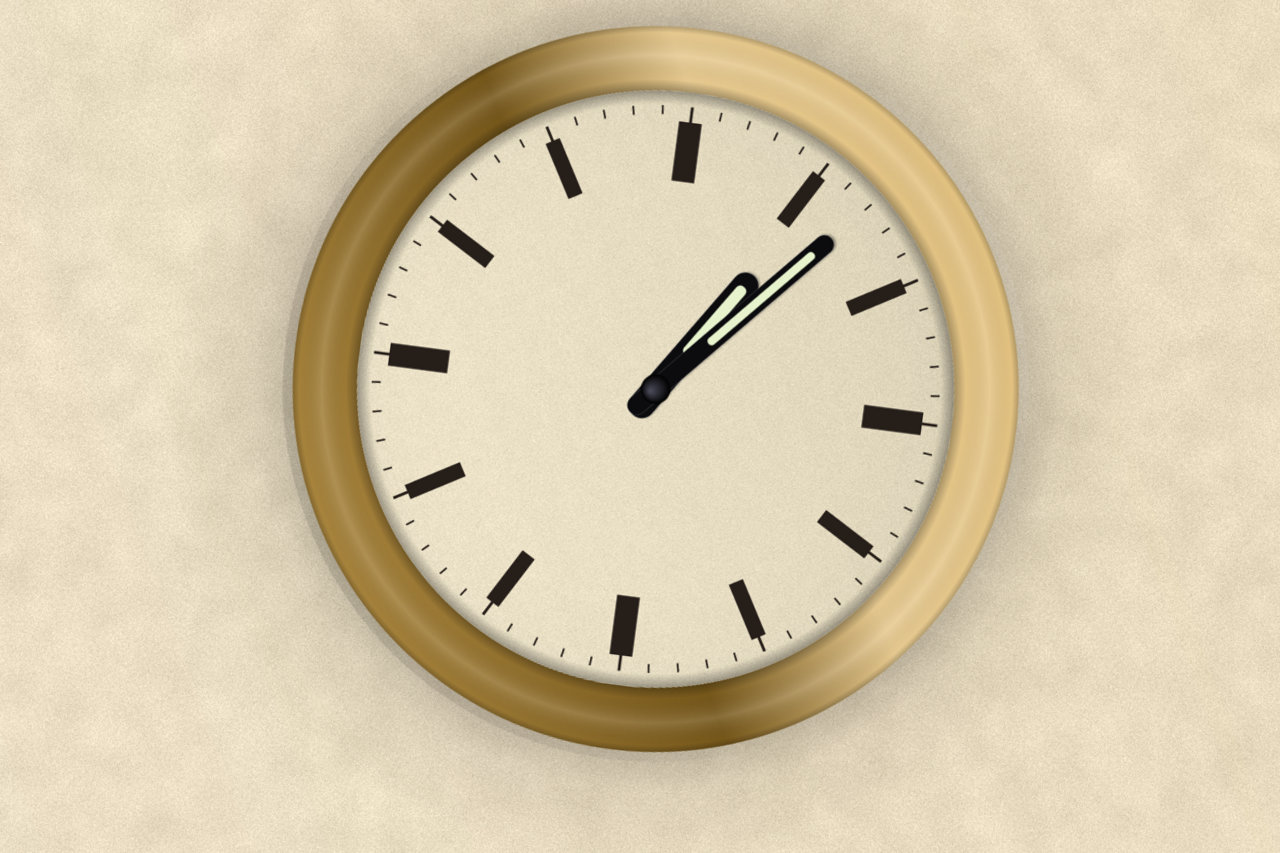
1.07
